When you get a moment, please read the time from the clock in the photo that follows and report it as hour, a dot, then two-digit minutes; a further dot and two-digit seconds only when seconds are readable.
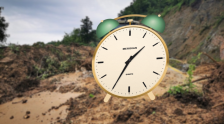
1.35
